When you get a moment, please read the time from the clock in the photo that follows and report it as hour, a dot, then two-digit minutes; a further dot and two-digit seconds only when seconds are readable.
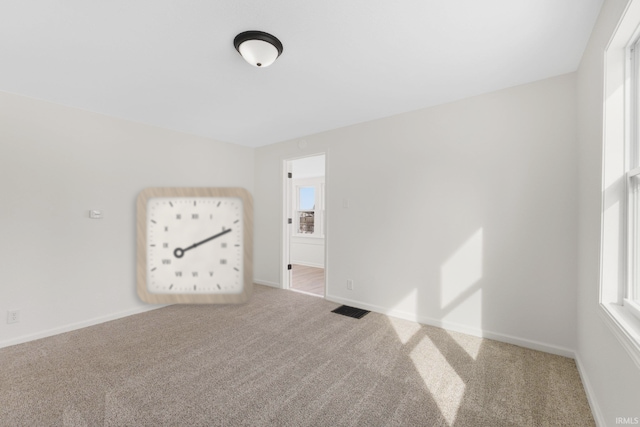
8.11
